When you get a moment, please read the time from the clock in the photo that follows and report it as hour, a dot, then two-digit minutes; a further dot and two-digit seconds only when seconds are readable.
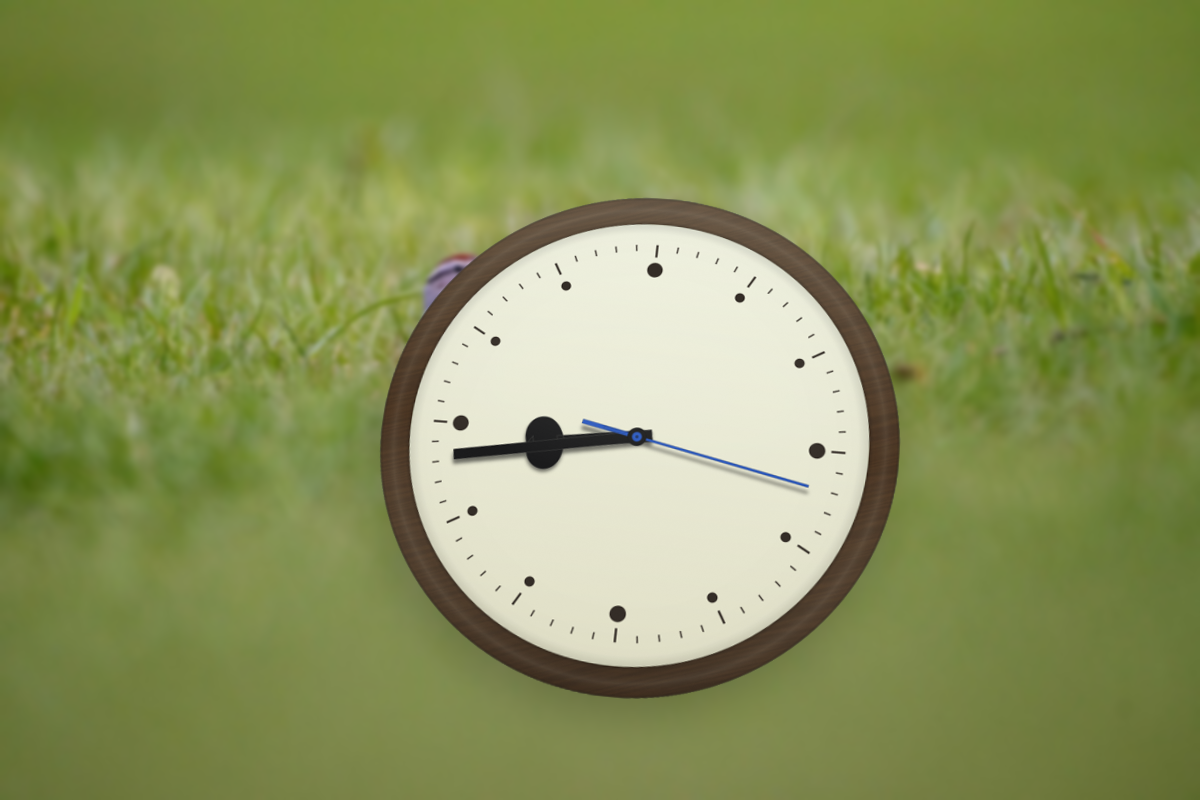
8.43.17
